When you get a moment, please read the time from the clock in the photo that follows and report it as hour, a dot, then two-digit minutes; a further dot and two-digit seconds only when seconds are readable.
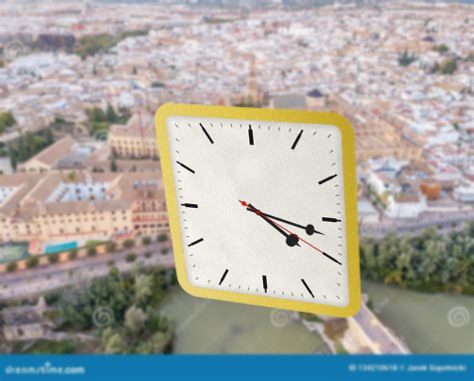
4.17.20
